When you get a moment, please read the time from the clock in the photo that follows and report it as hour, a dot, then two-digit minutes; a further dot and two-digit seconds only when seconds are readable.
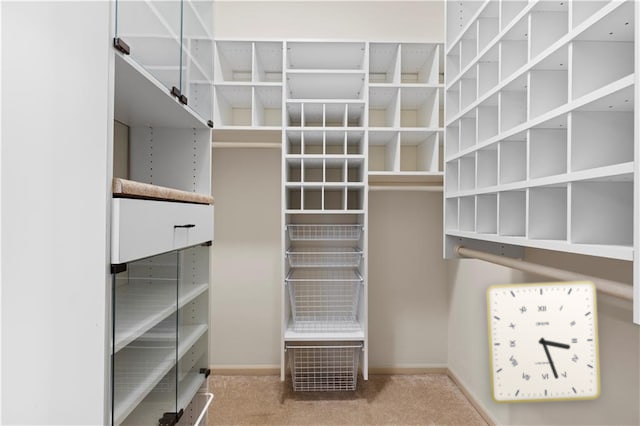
3.27
